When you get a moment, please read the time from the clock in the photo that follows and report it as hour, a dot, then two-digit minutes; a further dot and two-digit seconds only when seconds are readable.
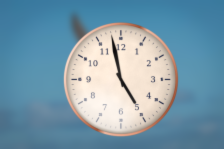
4.58
